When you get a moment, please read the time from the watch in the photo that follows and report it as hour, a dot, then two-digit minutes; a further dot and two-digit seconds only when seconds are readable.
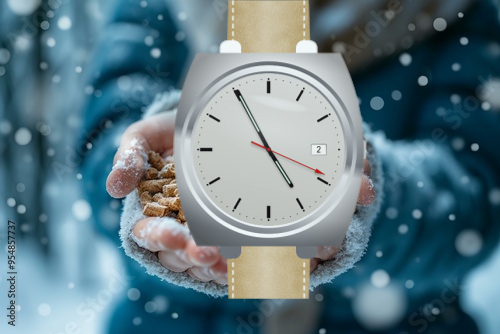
4.55.19
